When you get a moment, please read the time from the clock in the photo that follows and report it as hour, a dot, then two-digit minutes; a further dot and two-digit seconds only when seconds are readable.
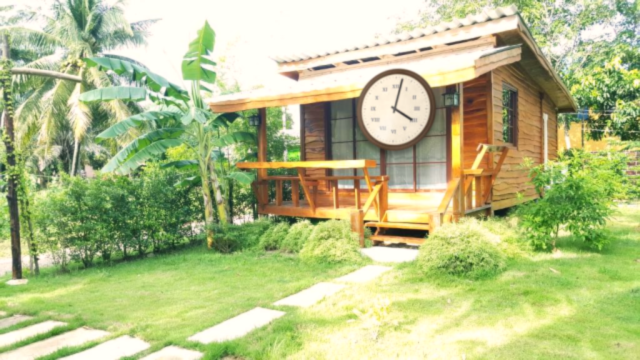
4.02
